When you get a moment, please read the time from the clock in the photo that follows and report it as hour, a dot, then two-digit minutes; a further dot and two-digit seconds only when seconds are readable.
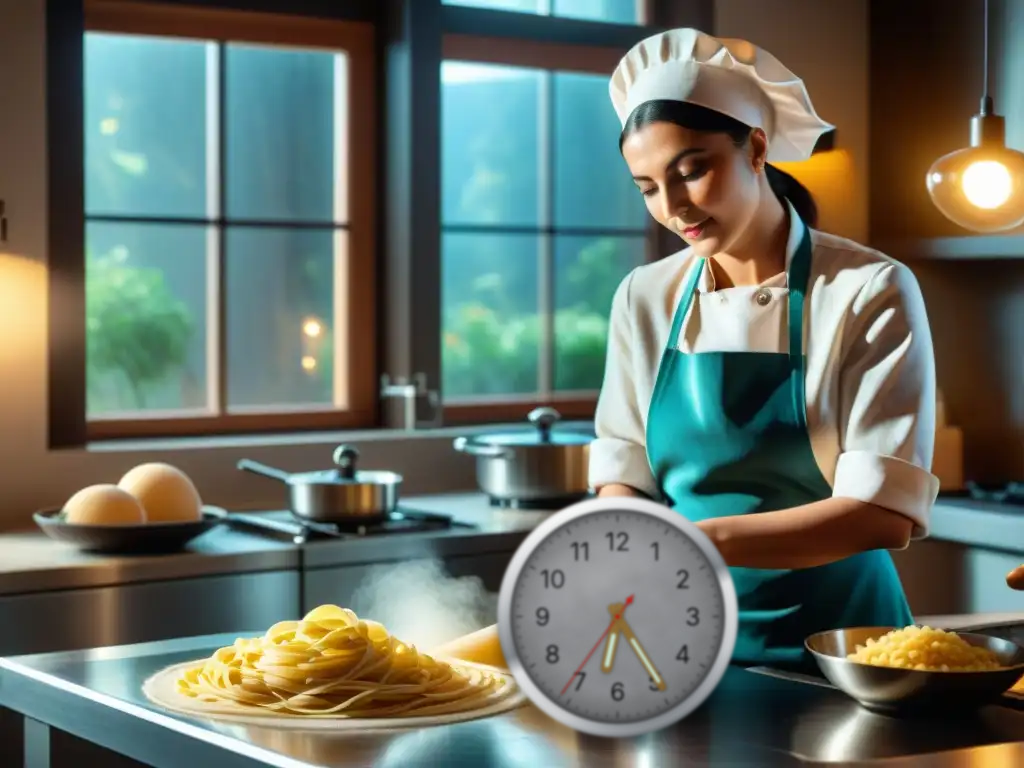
6.24.36
